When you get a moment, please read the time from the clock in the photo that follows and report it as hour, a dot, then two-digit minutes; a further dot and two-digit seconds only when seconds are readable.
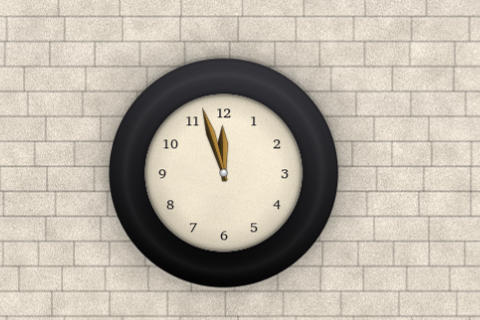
11.57
